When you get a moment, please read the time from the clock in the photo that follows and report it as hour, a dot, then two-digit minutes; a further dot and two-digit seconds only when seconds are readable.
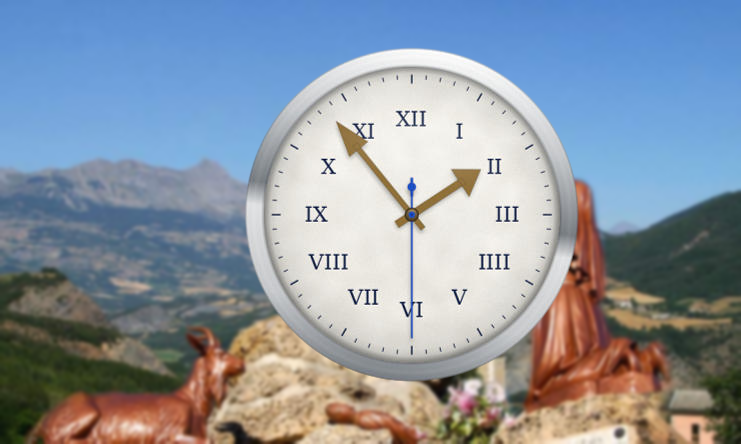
1.53.30
